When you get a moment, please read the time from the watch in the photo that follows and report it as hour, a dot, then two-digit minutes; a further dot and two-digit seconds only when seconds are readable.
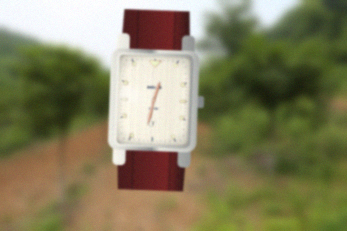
12.32
